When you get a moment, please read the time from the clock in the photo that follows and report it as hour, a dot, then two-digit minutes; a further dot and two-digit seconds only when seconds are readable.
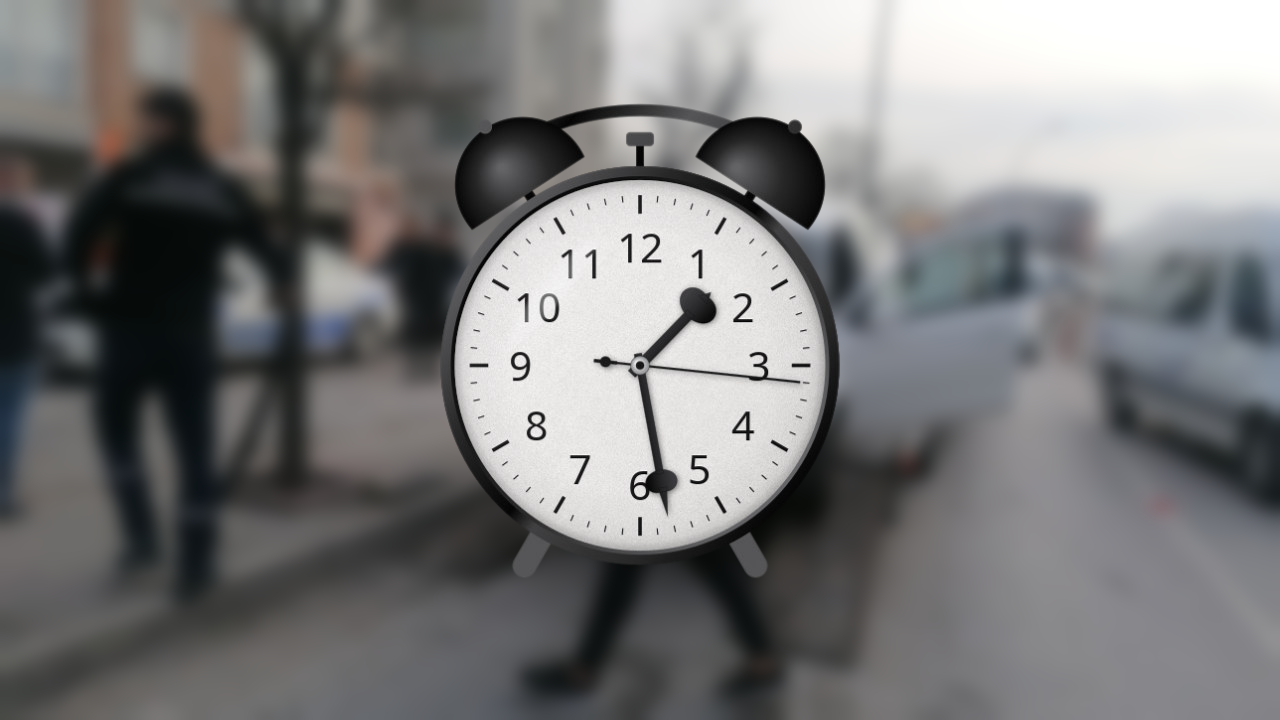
1.28.16
